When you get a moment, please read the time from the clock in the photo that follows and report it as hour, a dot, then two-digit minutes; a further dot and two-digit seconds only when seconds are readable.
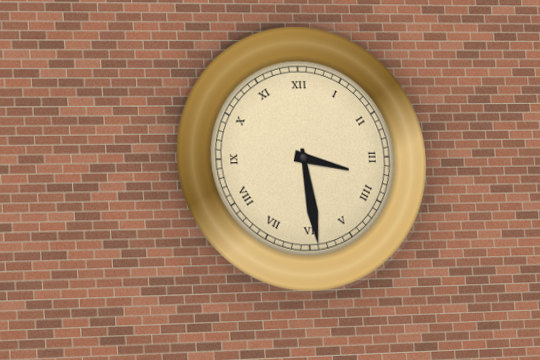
3.29
